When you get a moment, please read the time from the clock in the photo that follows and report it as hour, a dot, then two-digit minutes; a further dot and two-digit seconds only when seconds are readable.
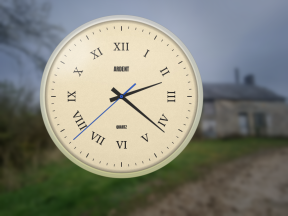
2.21.38
